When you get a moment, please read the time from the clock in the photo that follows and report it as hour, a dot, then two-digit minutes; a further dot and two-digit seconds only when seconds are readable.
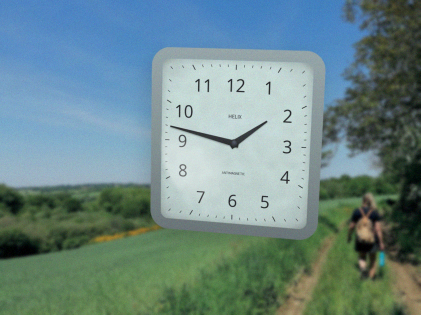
1.47
